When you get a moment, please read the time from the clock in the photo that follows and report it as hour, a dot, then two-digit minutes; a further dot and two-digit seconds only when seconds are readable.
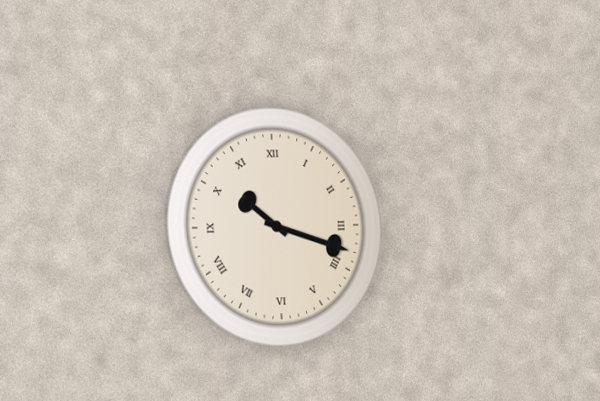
10.18
